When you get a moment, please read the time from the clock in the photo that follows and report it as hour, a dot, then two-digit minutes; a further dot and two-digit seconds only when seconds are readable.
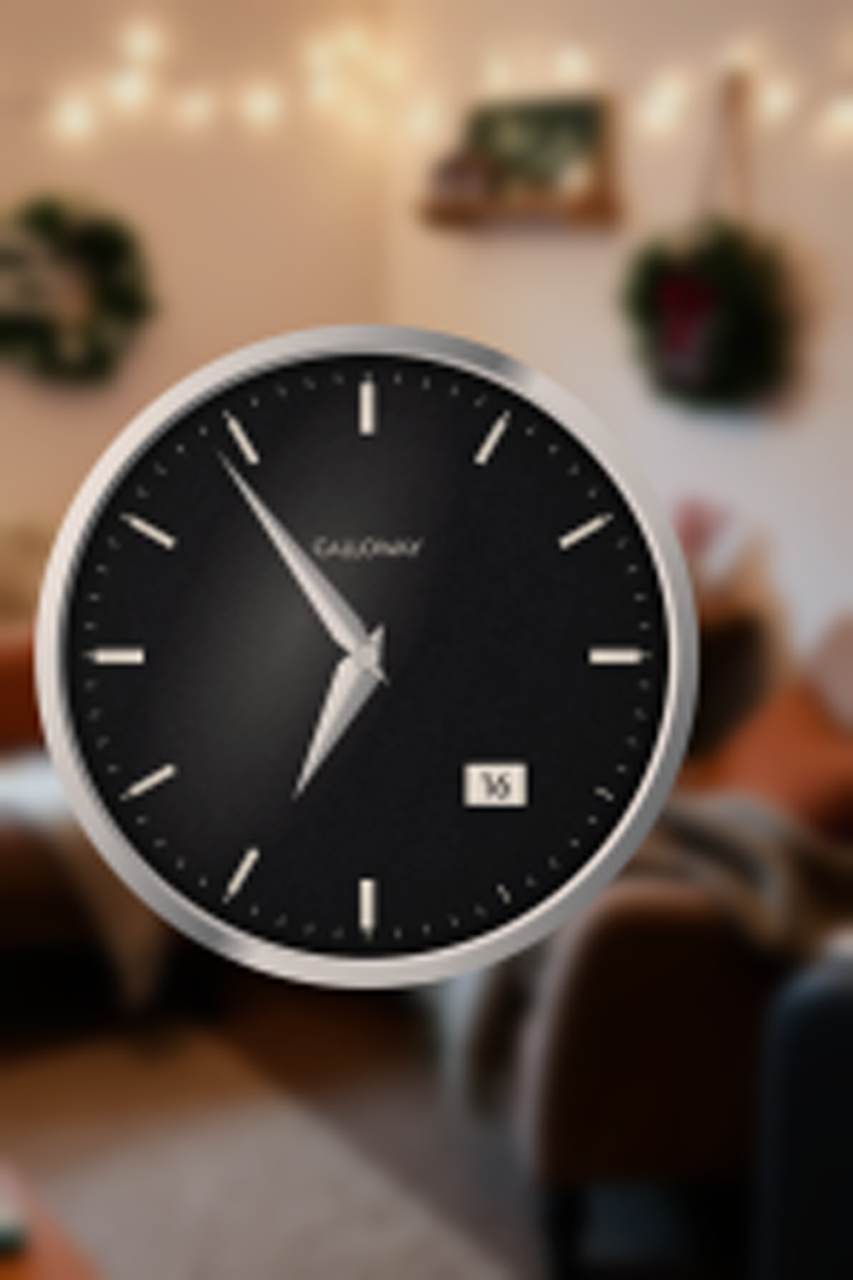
6.54
